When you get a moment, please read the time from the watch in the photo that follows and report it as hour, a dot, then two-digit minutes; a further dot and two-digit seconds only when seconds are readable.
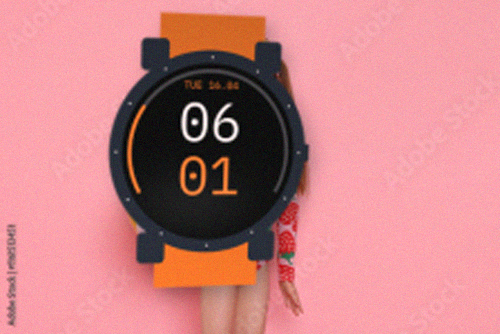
6.01
